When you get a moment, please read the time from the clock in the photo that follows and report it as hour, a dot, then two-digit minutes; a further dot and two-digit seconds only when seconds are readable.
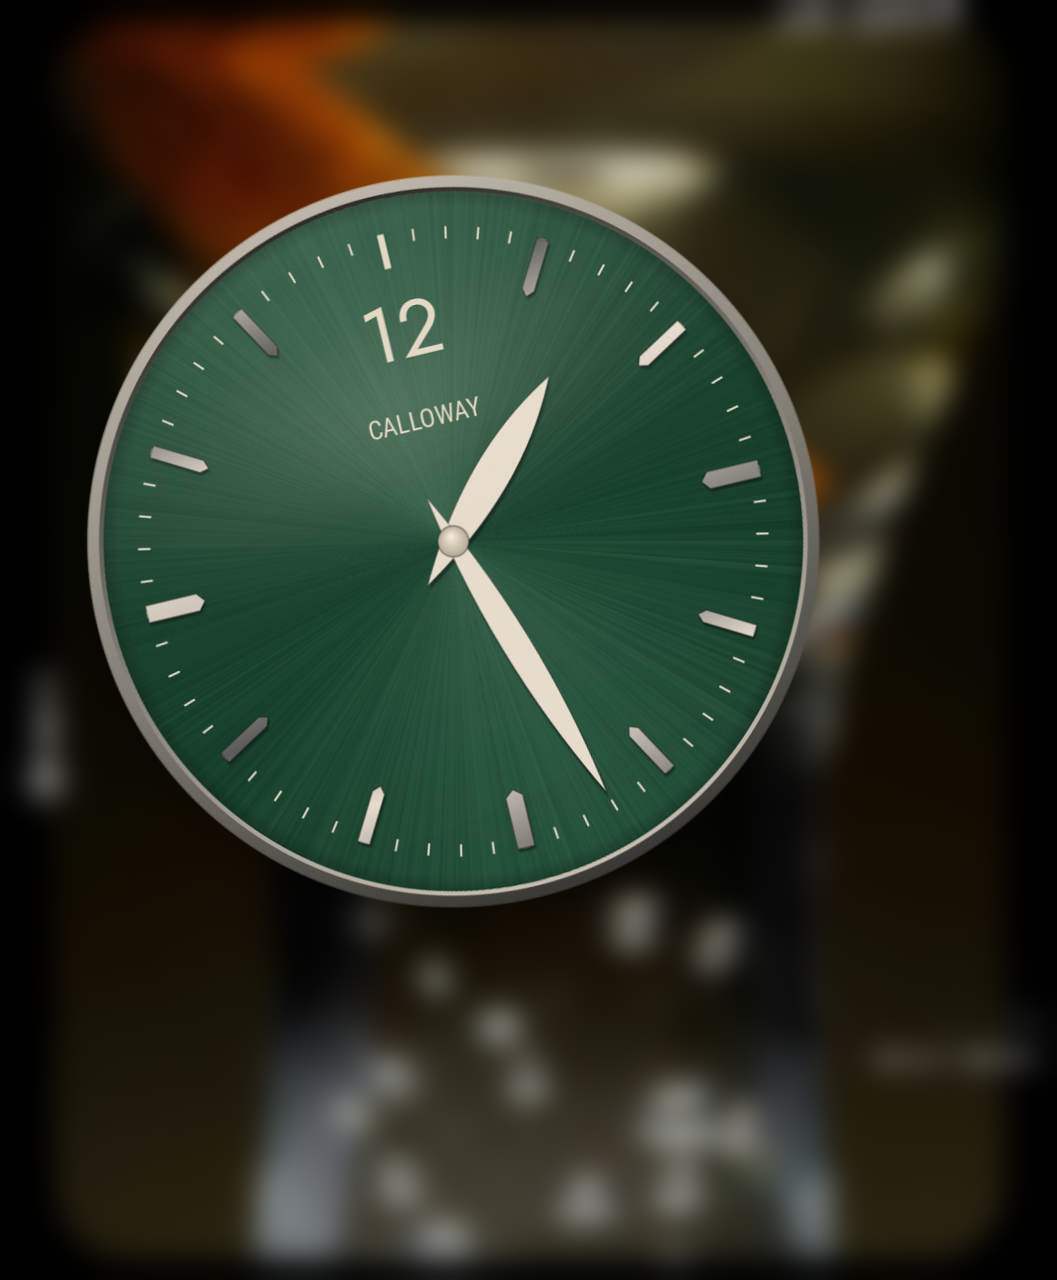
1.27
